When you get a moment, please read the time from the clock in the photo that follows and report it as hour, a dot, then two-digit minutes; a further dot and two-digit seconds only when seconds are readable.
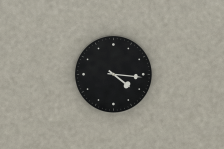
4.16
